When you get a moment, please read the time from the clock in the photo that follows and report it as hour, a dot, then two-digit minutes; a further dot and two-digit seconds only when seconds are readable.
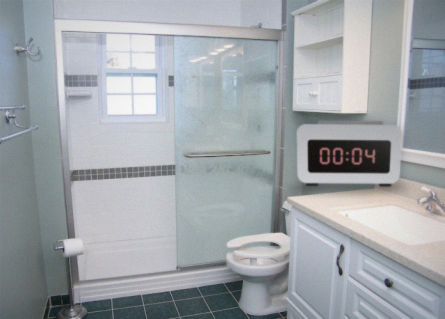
0.04
